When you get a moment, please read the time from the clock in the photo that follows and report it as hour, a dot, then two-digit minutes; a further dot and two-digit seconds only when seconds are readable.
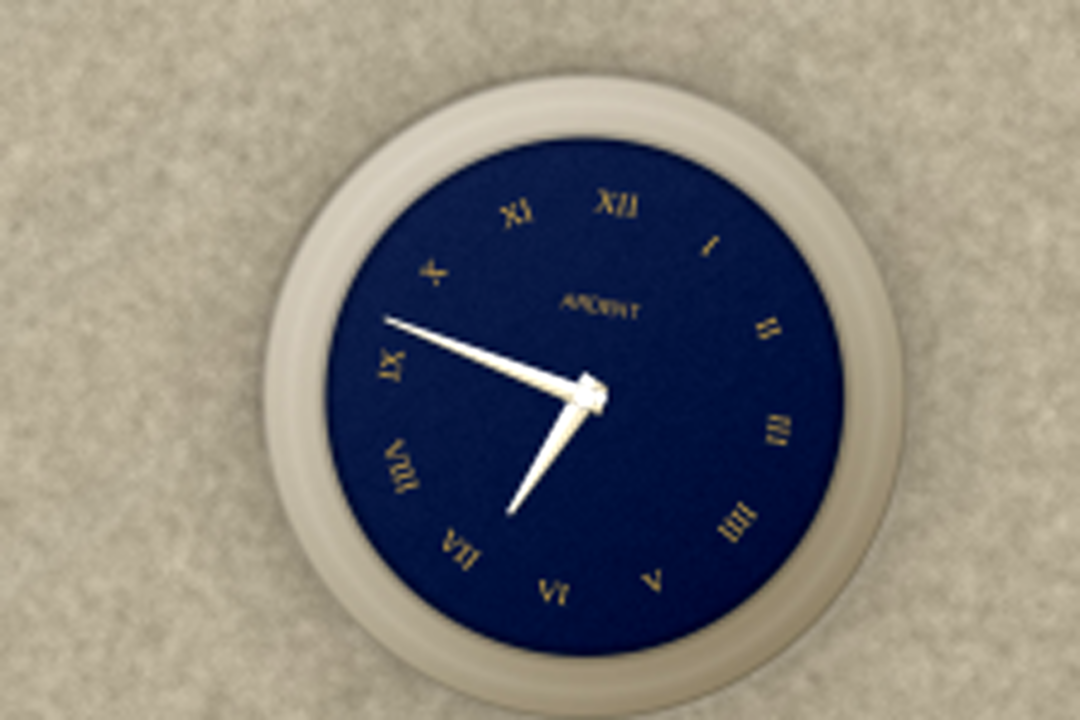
6.47
